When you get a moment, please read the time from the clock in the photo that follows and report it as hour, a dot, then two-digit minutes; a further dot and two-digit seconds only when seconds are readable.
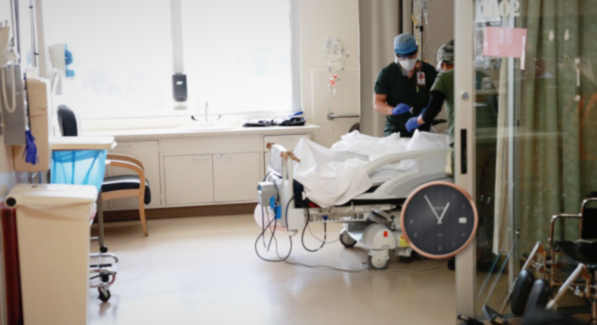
12.55
